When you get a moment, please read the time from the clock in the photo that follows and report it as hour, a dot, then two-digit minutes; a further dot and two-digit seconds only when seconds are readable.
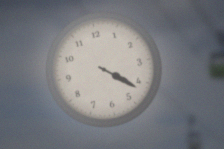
4.22
